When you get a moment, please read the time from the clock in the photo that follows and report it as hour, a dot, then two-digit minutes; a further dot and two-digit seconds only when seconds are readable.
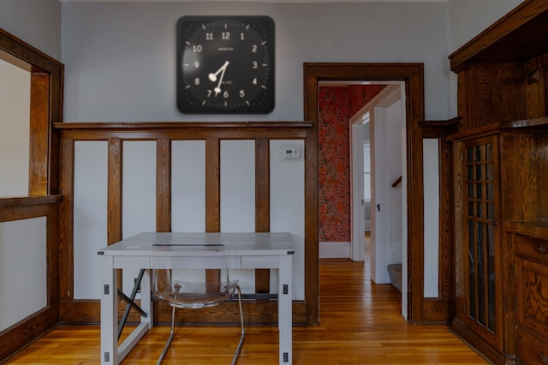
7.33
